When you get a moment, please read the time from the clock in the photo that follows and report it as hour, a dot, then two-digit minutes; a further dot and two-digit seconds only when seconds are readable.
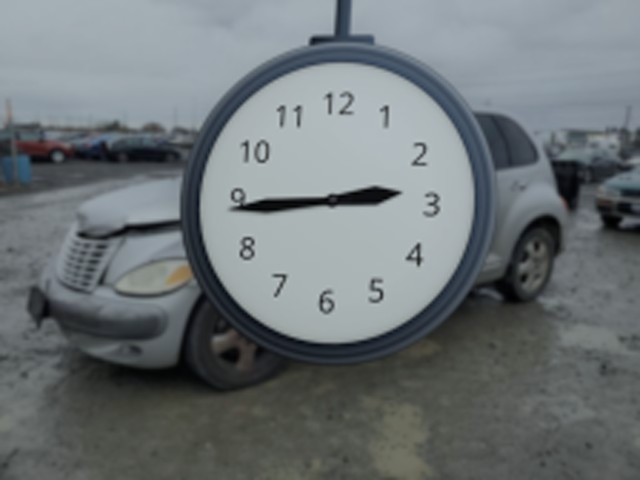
2.44
